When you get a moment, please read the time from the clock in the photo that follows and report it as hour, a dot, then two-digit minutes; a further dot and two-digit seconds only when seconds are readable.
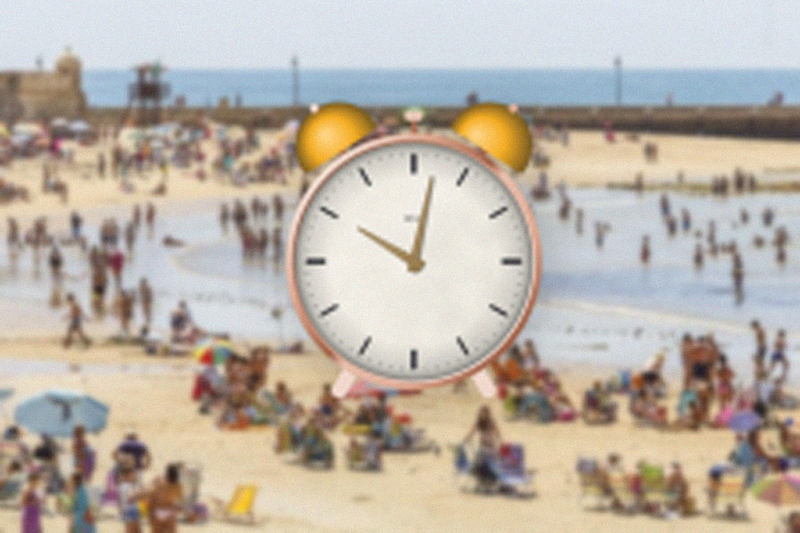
10.02
